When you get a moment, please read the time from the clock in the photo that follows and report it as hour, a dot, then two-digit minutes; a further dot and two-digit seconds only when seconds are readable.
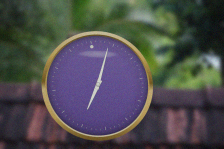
7.04
